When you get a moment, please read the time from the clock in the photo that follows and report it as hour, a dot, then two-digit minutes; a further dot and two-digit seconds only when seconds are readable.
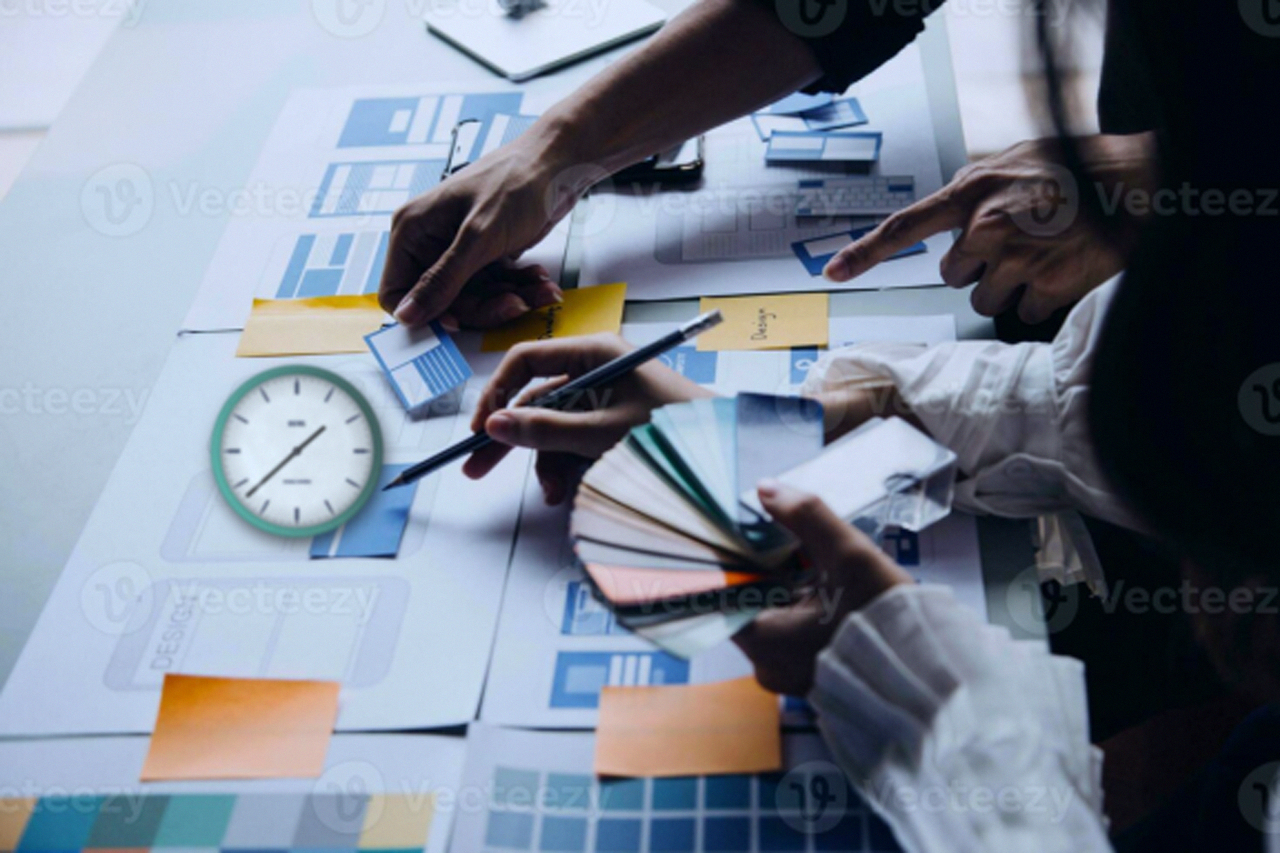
1.38
